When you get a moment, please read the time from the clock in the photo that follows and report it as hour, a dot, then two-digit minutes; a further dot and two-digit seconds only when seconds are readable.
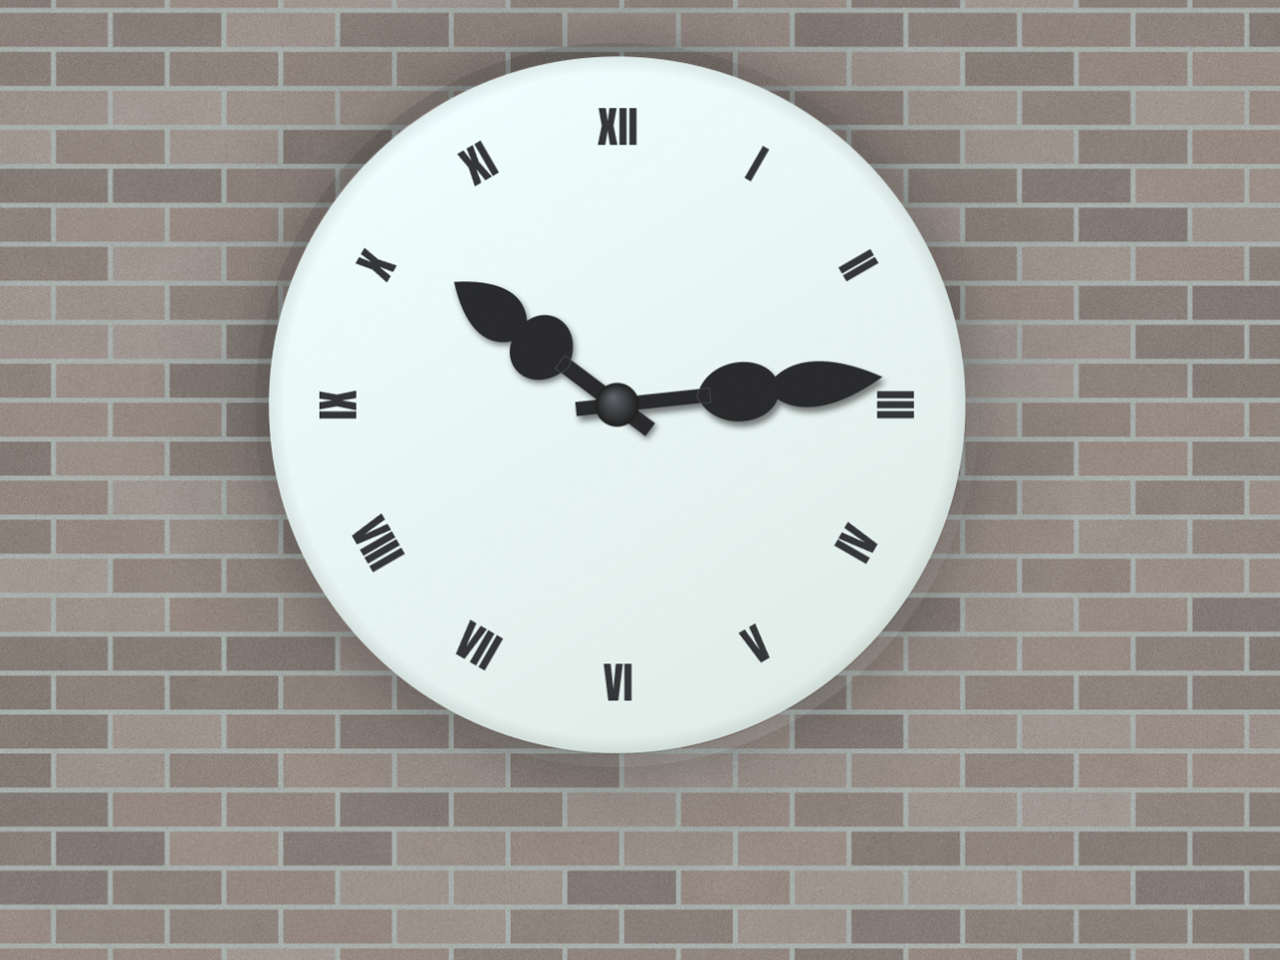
10.14
